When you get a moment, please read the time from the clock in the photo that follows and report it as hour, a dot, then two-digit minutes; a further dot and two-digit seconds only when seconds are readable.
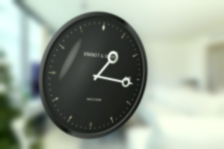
1.16
